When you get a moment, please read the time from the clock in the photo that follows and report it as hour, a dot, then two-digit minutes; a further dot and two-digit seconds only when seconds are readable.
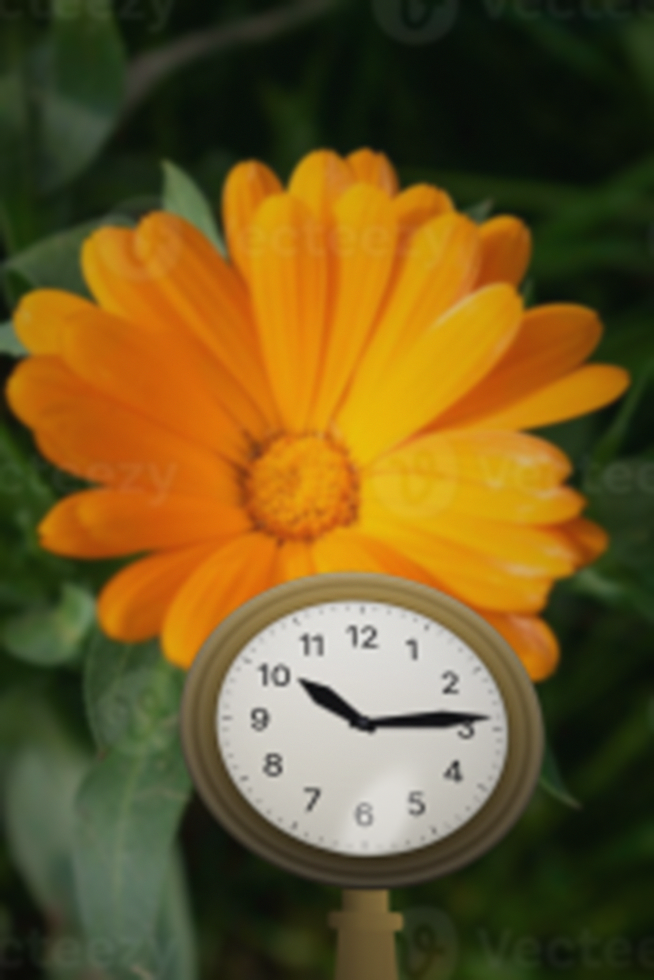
10.14
